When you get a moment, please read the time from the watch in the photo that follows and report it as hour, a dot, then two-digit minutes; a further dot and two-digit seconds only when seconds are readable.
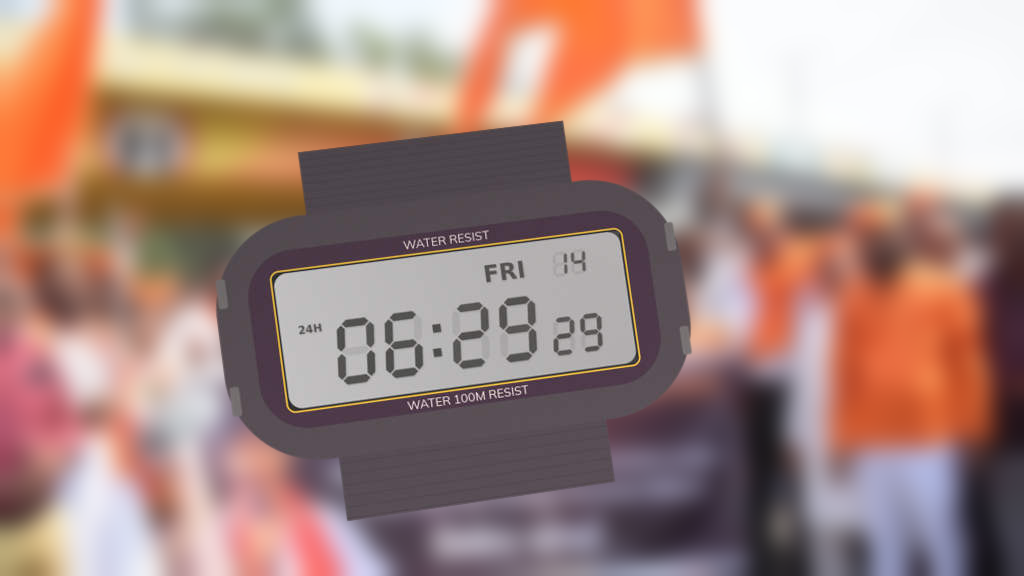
6.29.29
